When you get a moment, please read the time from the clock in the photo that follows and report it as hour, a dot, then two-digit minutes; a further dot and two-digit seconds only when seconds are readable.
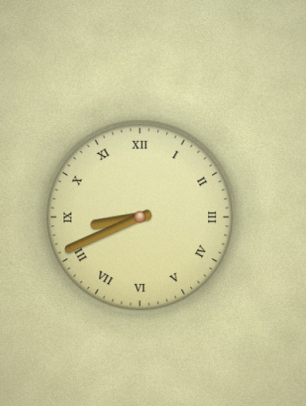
8.41
